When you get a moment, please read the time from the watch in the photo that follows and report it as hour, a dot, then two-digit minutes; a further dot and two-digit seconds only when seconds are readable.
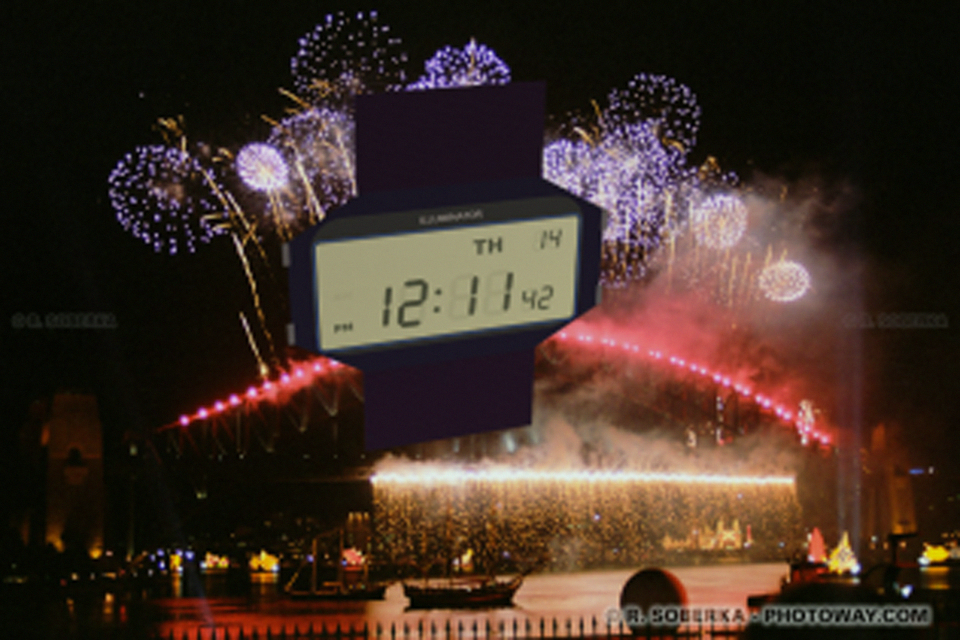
12.11.42
